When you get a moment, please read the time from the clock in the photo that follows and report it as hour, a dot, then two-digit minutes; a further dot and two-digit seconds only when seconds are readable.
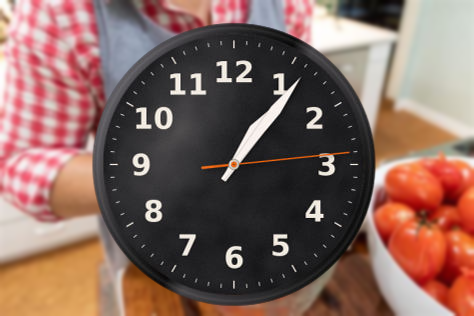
1.06.14
